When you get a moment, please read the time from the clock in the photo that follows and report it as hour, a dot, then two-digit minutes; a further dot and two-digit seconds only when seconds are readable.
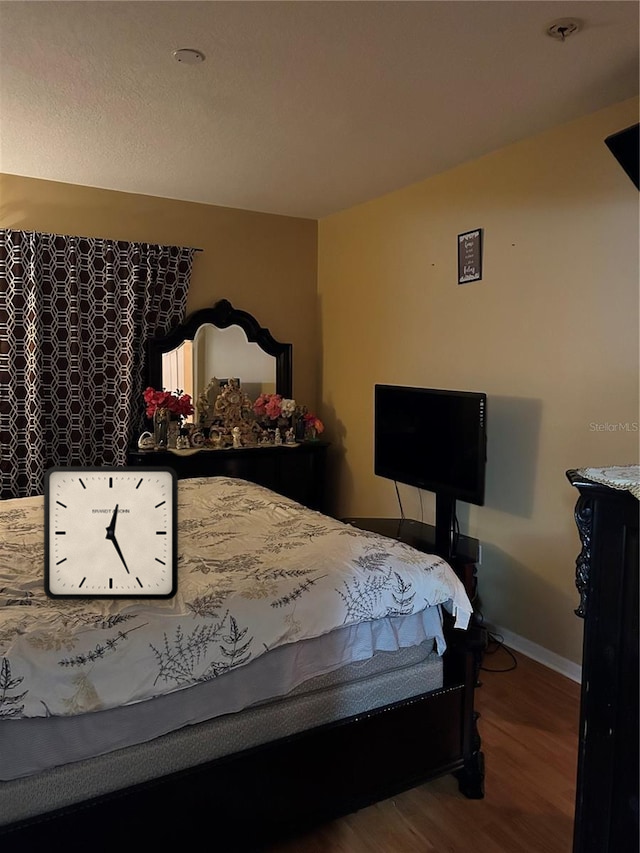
12.26
